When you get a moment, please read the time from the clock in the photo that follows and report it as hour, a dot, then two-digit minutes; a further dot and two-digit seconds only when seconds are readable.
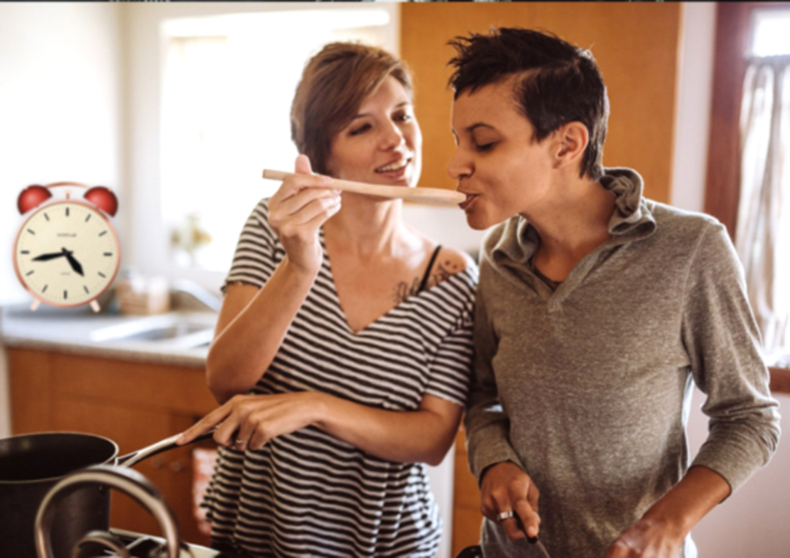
4.43
